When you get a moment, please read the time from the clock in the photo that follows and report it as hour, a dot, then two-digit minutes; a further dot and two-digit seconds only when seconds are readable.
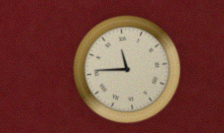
11.46
